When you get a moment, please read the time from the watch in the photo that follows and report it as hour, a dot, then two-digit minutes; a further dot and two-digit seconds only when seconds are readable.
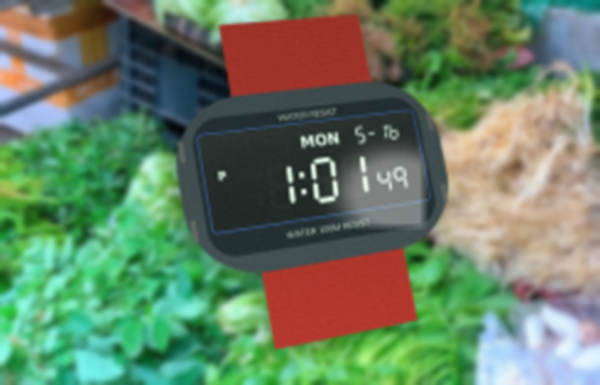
1.01.49
